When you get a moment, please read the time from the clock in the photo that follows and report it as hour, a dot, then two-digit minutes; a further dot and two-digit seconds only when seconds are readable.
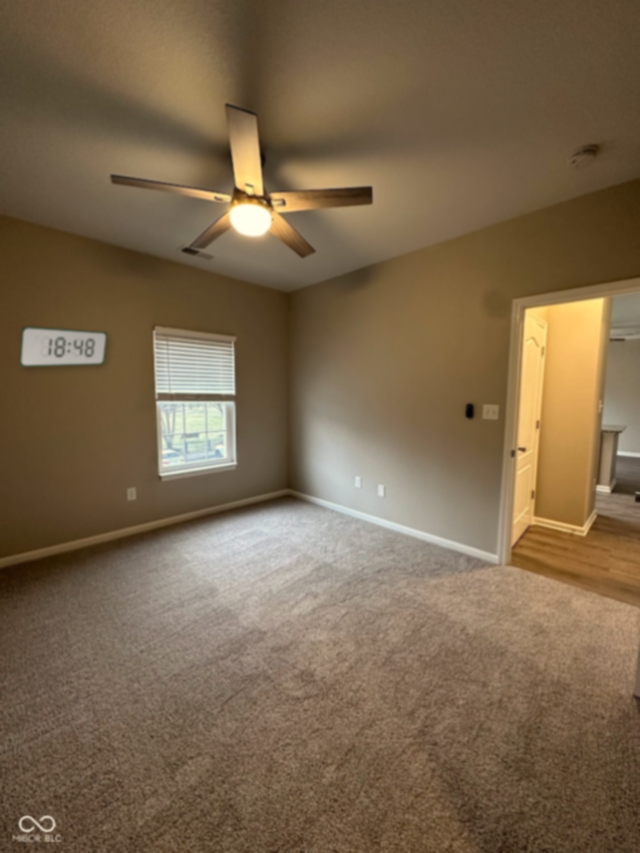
18.48
